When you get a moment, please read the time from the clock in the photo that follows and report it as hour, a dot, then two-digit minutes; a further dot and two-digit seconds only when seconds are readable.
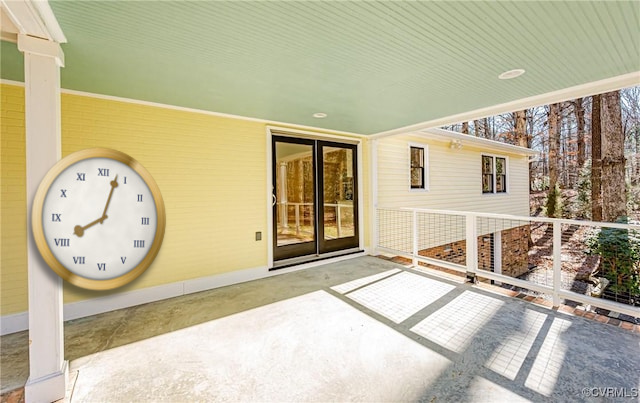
8.03
